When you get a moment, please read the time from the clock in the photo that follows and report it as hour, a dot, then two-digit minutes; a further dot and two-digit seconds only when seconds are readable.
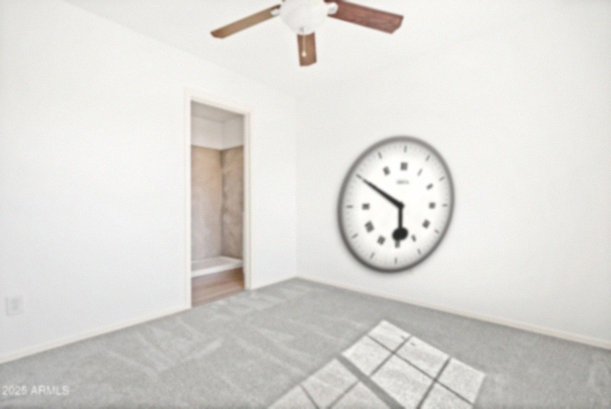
5.50
